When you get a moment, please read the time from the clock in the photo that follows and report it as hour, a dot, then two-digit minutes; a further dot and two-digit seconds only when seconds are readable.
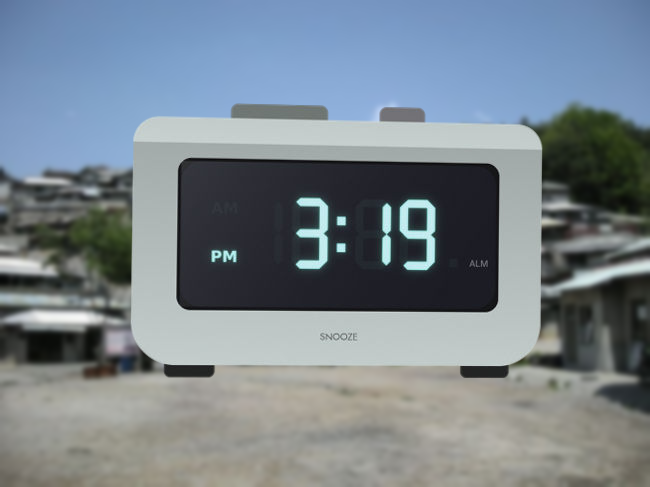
3.19
